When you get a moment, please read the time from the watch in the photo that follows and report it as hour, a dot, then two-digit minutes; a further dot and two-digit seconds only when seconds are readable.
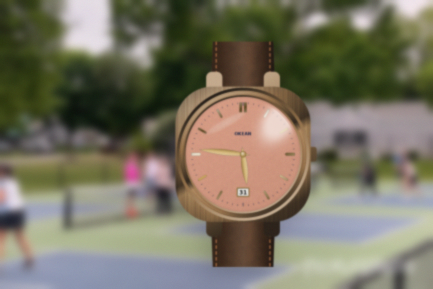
5.46
